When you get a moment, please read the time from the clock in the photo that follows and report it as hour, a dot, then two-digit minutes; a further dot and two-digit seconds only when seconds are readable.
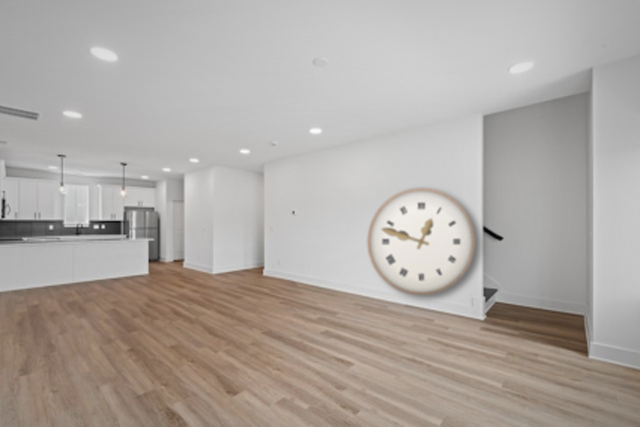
12.48
